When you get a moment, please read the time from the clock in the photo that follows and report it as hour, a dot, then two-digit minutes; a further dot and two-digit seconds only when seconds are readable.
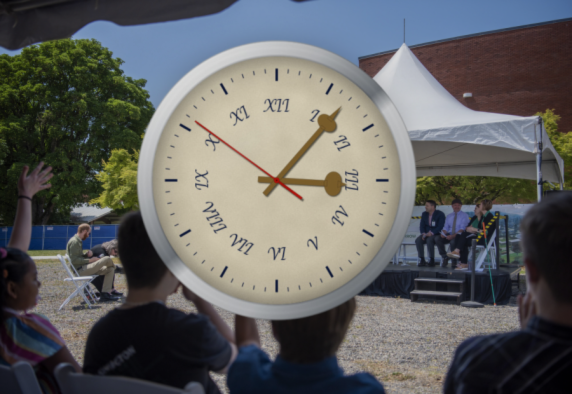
3.06.51
